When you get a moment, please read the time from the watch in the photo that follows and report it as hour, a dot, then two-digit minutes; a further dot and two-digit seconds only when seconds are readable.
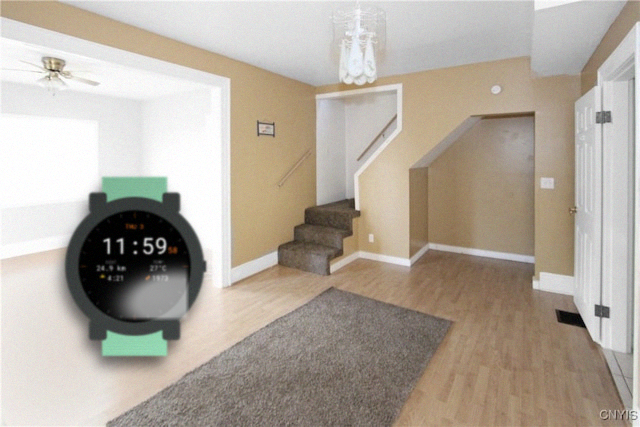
11.59
